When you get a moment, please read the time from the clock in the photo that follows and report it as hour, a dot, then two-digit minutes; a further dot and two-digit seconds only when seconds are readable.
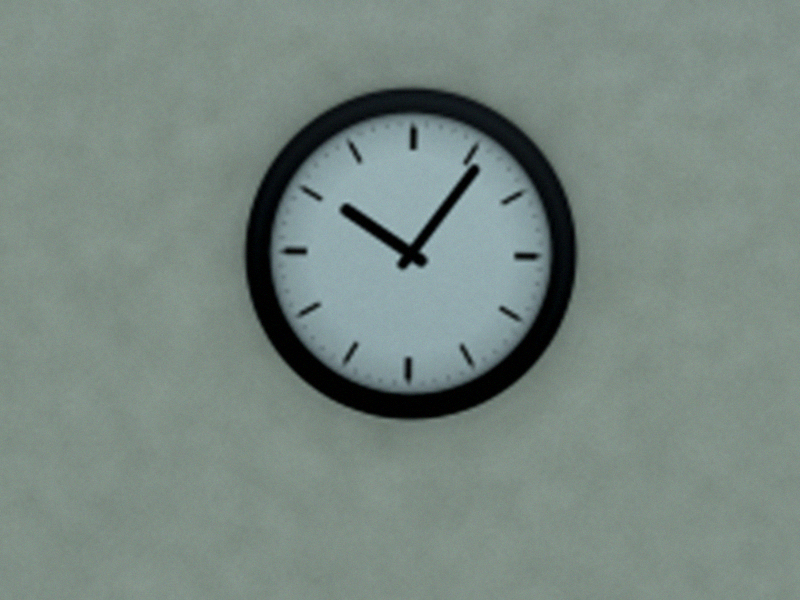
10.06
